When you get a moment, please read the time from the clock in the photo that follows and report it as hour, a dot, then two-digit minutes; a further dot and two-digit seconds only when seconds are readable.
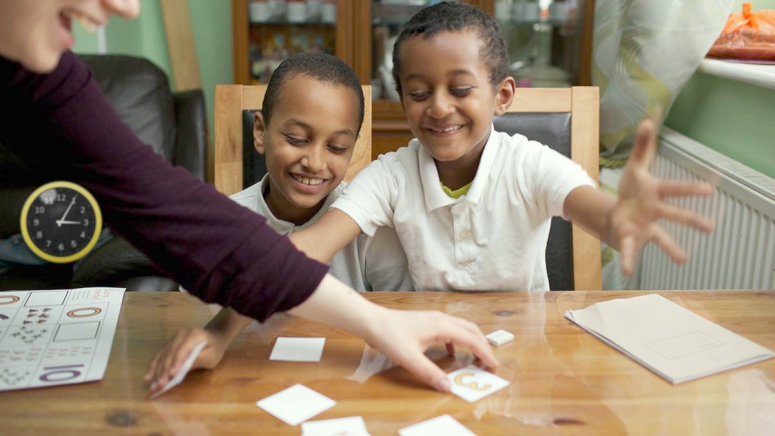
3.05
